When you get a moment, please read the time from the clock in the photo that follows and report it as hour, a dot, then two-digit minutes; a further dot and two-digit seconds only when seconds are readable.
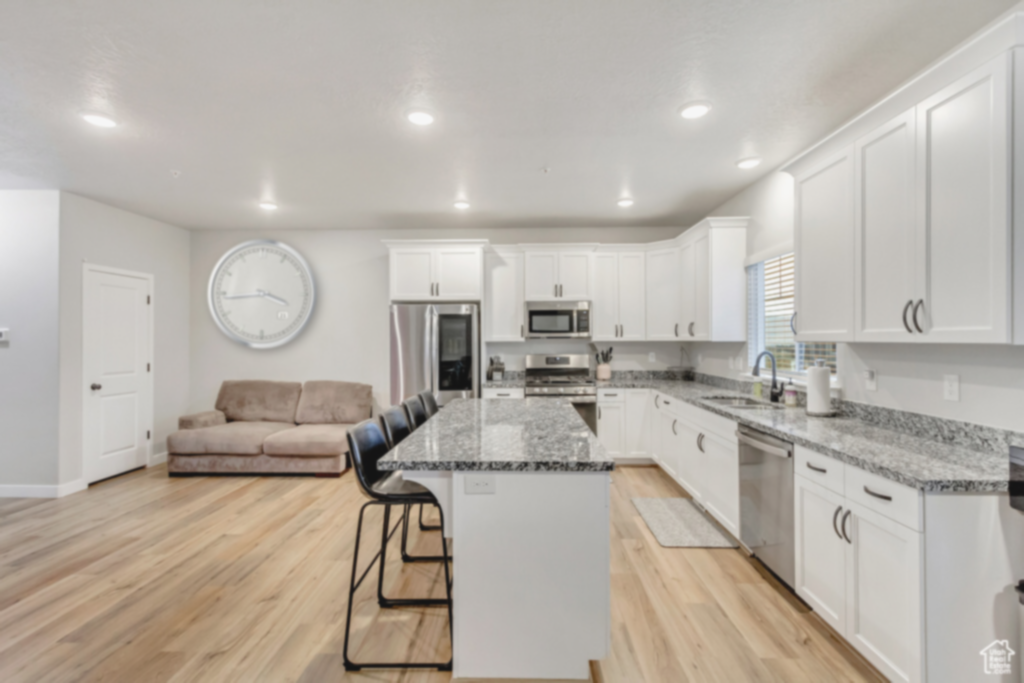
3.44
